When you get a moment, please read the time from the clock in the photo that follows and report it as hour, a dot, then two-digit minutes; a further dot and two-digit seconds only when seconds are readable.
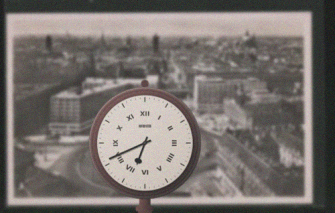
6.41
